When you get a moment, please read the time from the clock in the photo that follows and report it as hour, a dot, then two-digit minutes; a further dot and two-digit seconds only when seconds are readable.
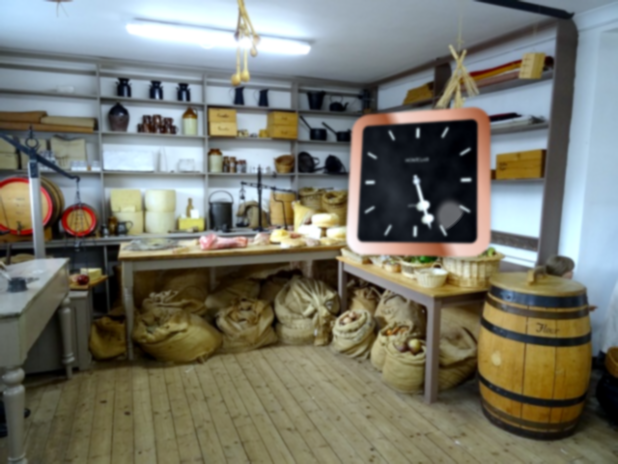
5.27
